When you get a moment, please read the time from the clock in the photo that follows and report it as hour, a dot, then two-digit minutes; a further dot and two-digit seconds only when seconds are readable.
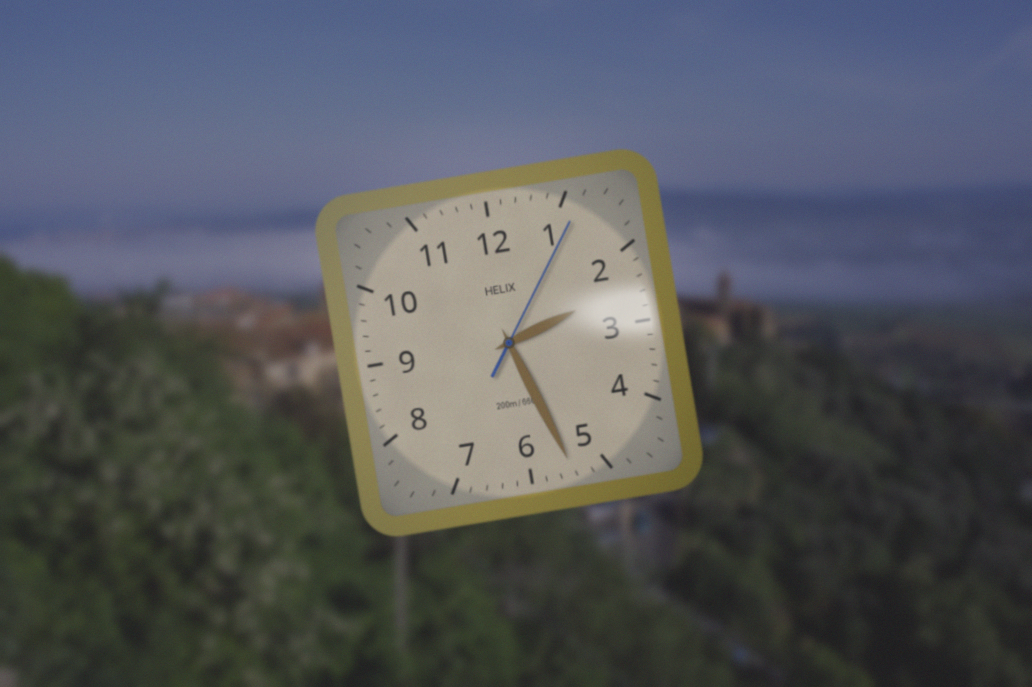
2.27.06
